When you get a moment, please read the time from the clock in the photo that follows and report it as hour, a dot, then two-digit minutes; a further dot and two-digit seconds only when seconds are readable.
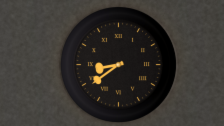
8.39
